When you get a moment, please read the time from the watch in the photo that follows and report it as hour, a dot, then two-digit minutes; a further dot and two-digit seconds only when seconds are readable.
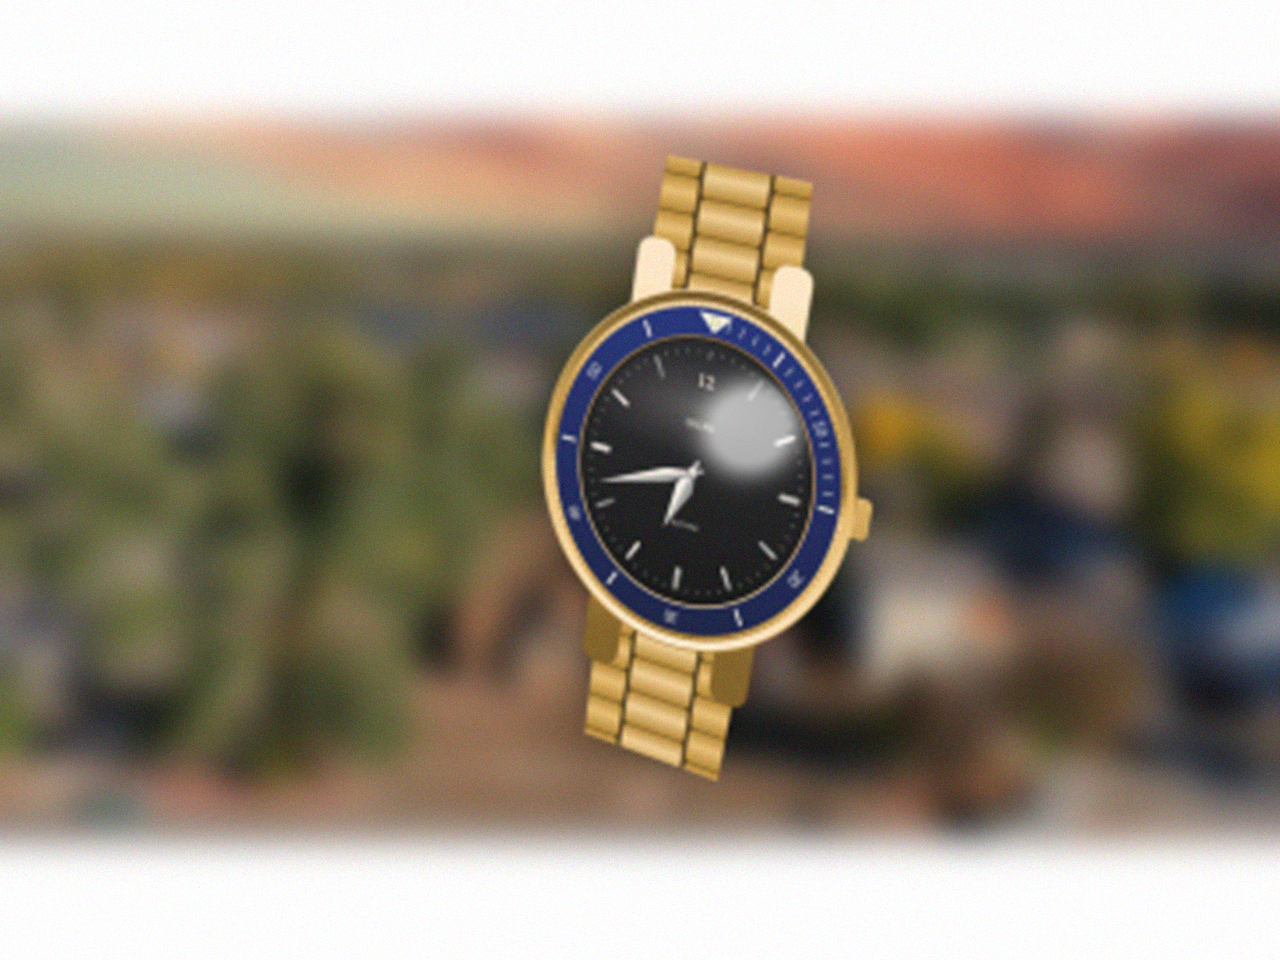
6.42
